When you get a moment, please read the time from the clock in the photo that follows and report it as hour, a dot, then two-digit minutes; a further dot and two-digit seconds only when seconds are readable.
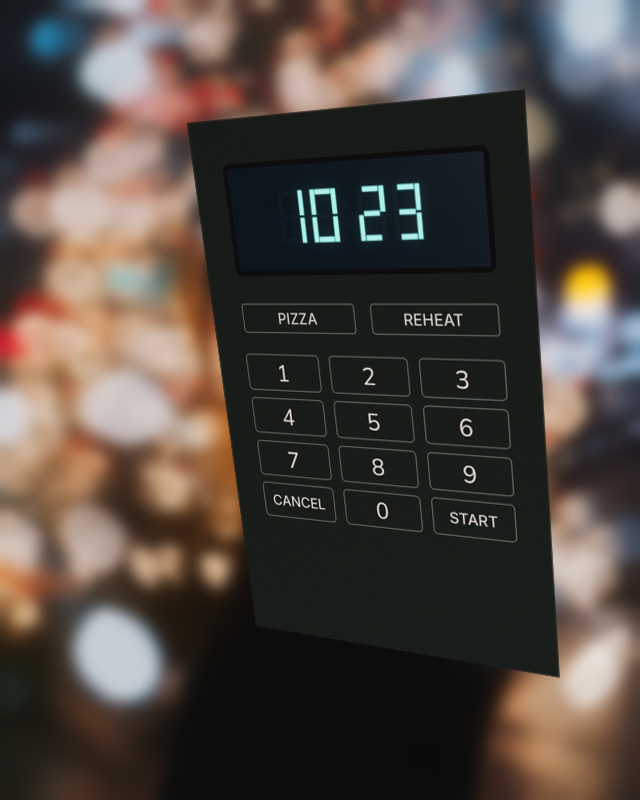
10.23
